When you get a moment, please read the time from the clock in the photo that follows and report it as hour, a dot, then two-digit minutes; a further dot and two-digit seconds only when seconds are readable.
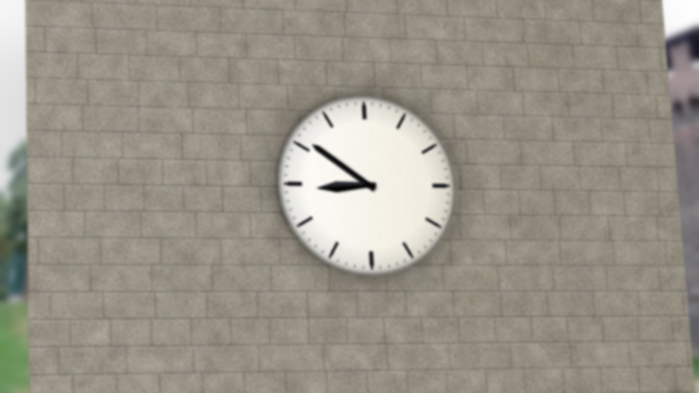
8.51
